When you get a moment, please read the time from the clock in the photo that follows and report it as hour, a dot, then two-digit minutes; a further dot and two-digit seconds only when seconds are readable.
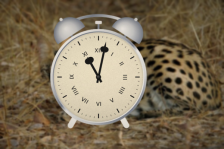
11.02
